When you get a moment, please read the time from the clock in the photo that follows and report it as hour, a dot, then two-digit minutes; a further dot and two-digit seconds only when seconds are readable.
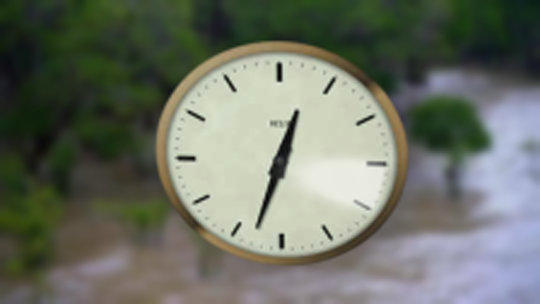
12.33
